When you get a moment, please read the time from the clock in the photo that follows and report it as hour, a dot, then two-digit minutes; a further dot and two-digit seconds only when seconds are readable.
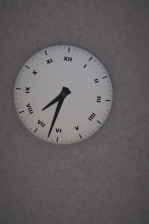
7.32
